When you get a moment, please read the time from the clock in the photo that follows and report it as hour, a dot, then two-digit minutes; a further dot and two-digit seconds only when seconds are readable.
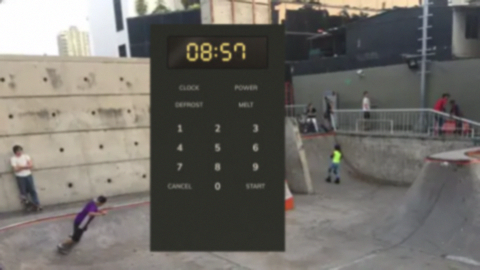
8.57
